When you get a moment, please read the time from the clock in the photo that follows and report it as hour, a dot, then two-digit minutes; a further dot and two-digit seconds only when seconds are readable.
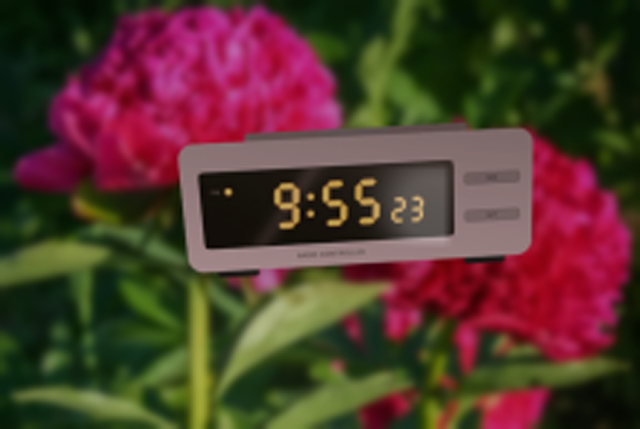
9.55.23
